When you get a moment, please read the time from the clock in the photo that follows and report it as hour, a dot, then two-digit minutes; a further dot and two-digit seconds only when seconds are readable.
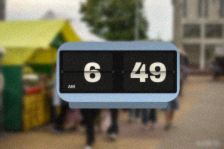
6.49
